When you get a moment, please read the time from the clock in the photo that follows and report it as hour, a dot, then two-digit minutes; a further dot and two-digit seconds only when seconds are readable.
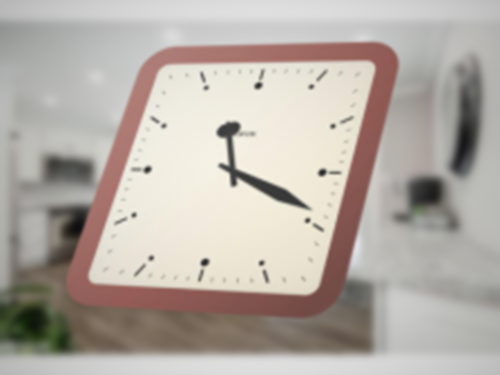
11.19
